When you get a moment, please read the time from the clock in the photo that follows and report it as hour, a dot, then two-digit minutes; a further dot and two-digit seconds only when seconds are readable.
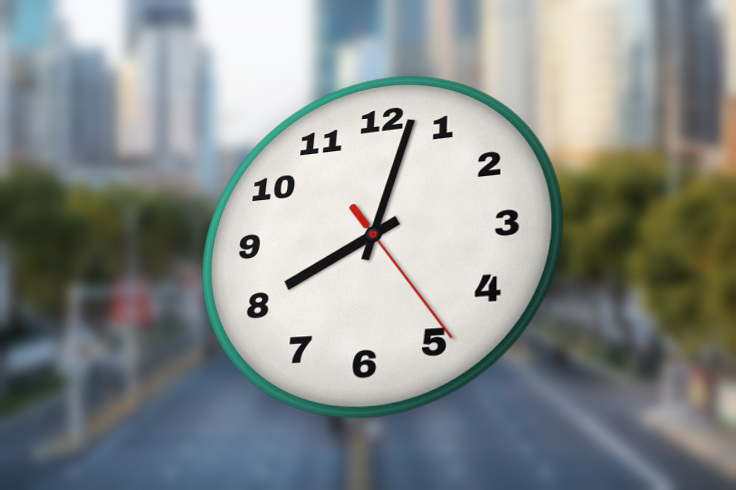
8.02.24
